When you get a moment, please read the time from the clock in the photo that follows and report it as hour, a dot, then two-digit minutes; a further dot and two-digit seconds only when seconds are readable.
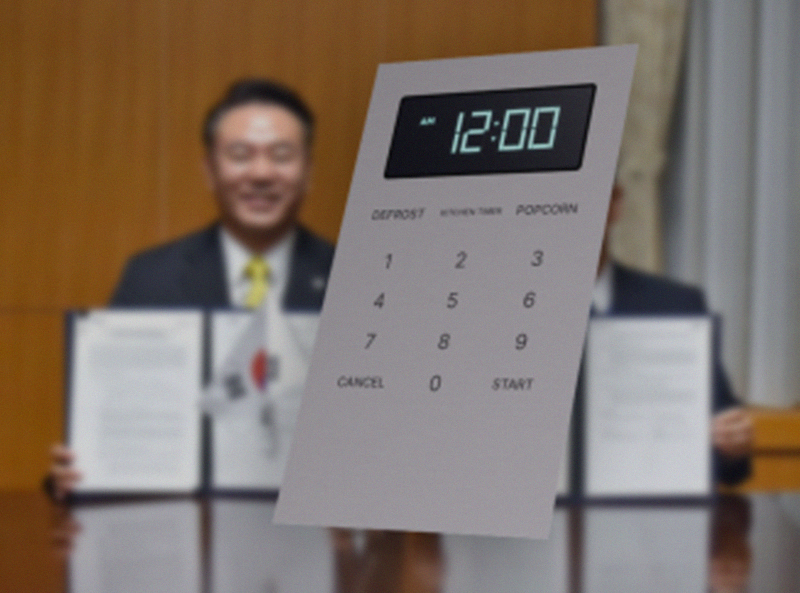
12.00
